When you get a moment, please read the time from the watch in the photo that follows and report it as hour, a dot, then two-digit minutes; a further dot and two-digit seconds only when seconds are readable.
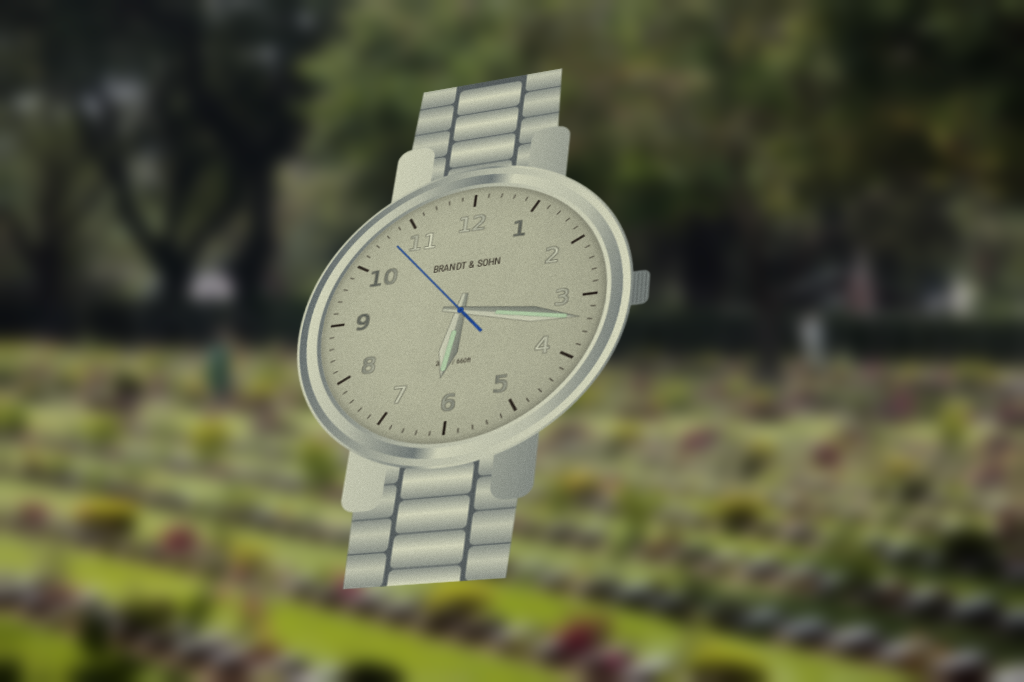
6.16.53
